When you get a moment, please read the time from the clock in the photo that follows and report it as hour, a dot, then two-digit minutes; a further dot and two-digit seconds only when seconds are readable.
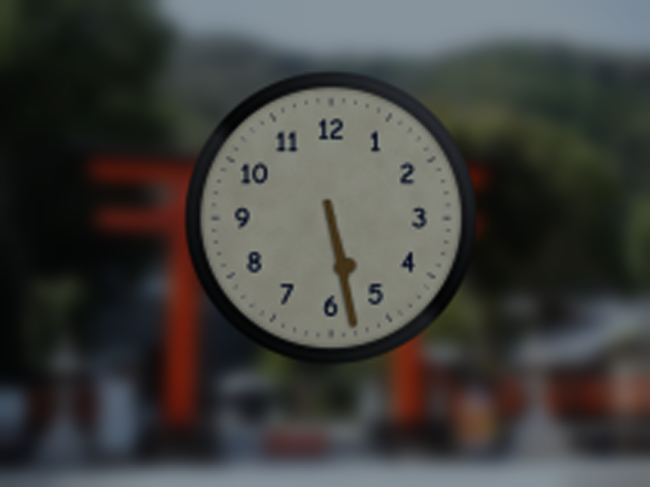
5.28
